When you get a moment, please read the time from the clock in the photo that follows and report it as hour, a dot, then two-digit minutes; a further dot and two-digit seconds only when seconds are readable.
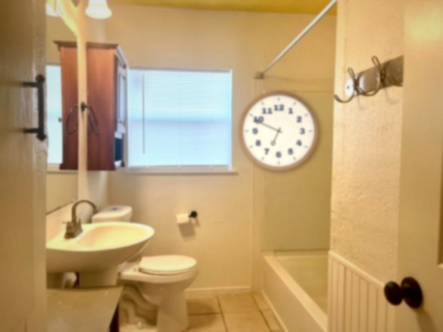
6.49
